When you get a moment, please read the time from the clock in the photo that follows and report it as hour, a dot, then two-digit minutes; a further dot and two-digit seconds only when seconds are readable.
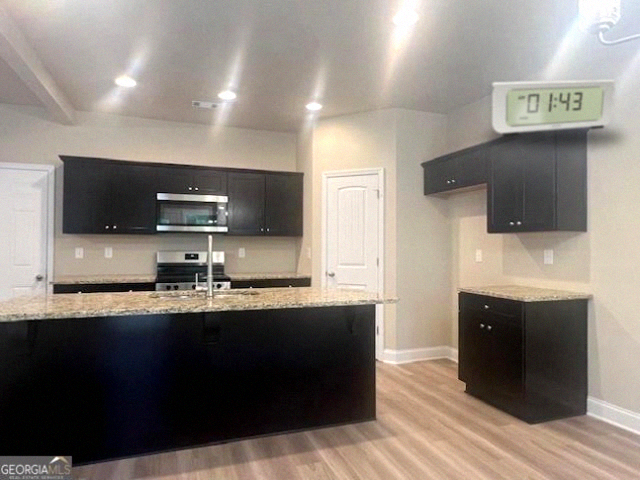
1.43
